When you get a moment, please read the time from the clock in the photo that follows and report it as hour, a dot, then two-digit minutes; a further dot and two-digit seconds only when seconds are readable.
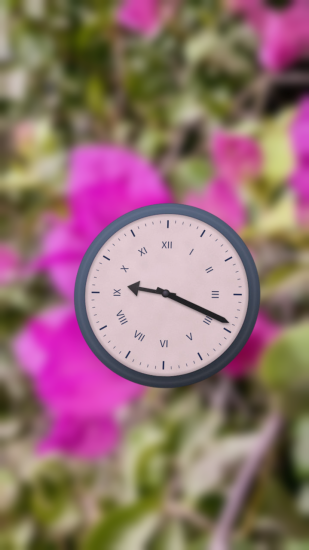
9.19
